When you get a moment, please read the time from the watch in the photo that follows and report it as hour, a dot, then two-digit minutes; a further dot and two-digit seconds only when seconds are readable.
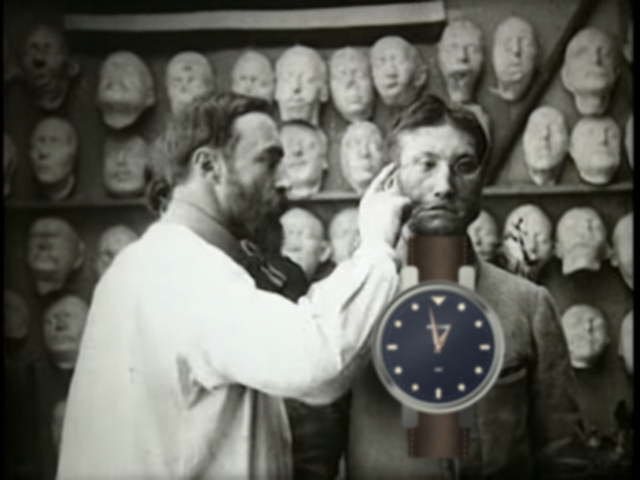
12.58
